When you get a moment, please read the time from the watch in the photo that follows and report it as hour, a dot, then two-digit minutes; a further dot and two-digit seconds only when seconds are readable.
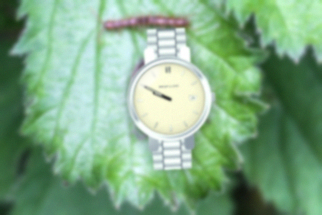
9.50
